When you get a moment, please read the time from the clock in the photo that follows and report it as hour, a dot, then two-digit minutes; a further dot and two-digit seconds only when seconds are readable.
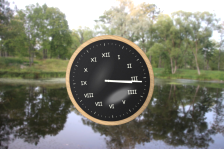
3.16
